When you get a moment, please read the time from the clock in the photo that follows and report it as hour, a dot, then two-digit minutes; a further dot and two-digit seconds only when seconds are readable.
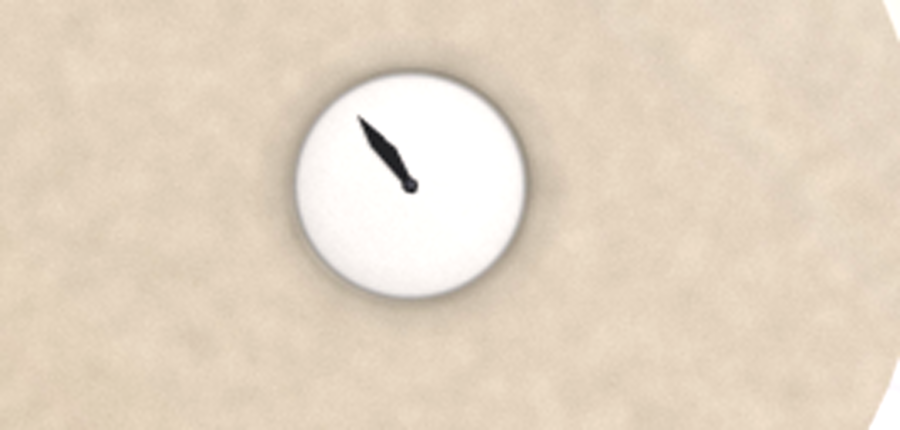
10.54
